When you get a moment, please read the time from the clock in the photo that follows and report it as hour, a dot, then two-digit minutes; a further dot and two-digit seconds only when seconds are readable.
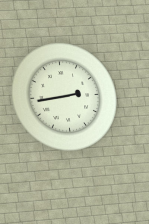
2.44
